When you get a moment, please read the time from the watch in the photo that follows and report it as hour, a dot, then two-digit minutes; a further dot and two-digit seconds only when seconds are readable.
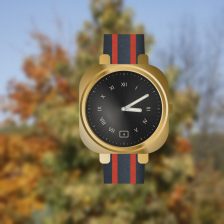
3.10
